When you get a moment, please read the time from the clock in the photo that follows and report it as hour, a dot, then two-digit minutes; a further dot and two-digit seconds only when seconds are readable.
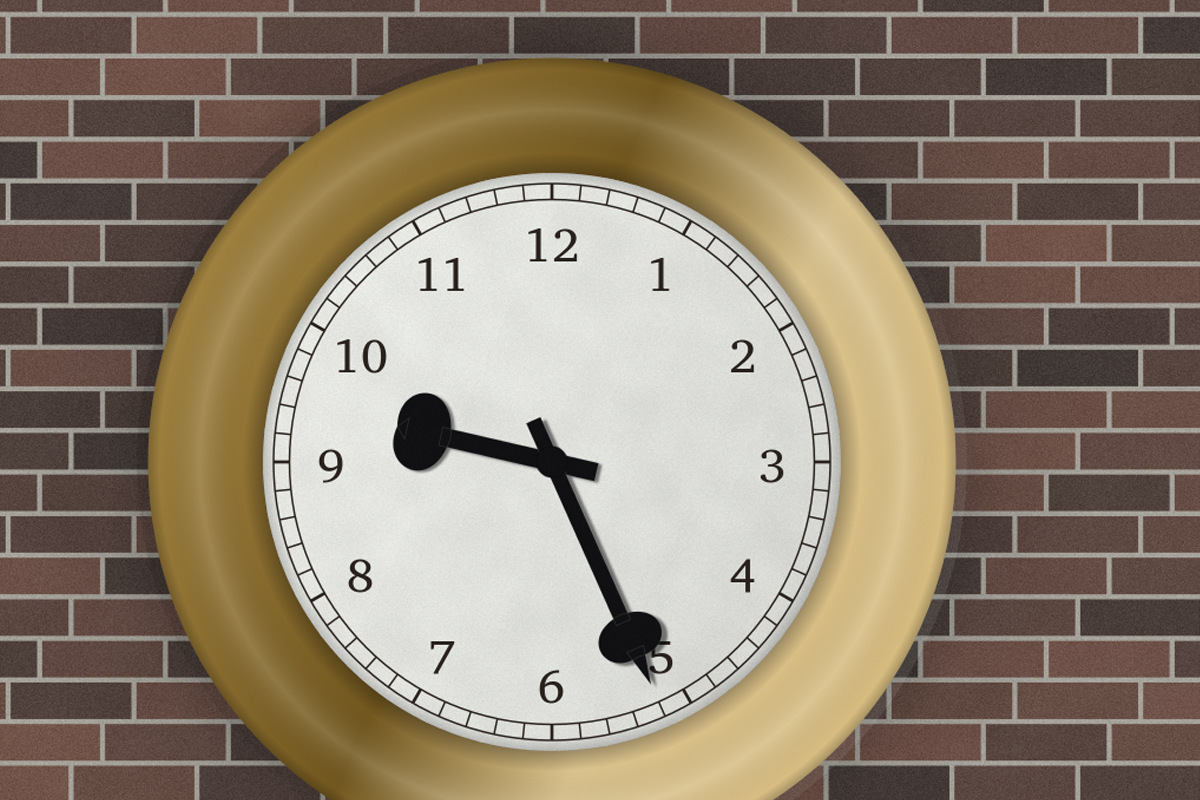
9.26
